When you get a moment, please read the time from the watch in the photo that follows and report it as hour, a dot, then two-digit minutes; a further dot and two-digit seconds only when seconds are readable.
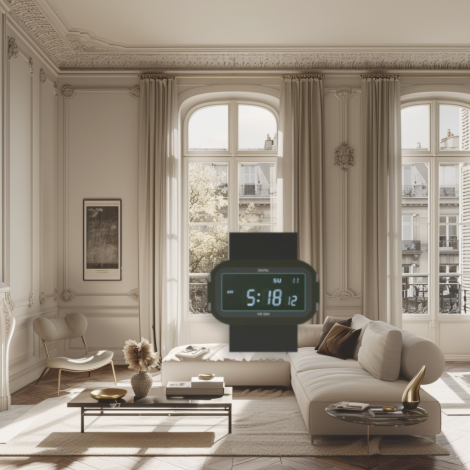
5.18.12
